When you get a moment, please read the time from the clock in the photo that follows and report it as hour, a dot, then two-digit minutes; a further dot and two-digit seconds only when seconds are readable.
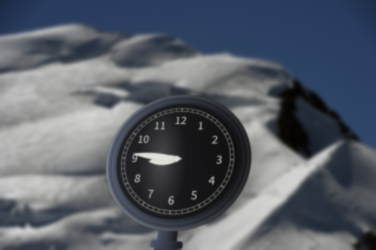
8.46
